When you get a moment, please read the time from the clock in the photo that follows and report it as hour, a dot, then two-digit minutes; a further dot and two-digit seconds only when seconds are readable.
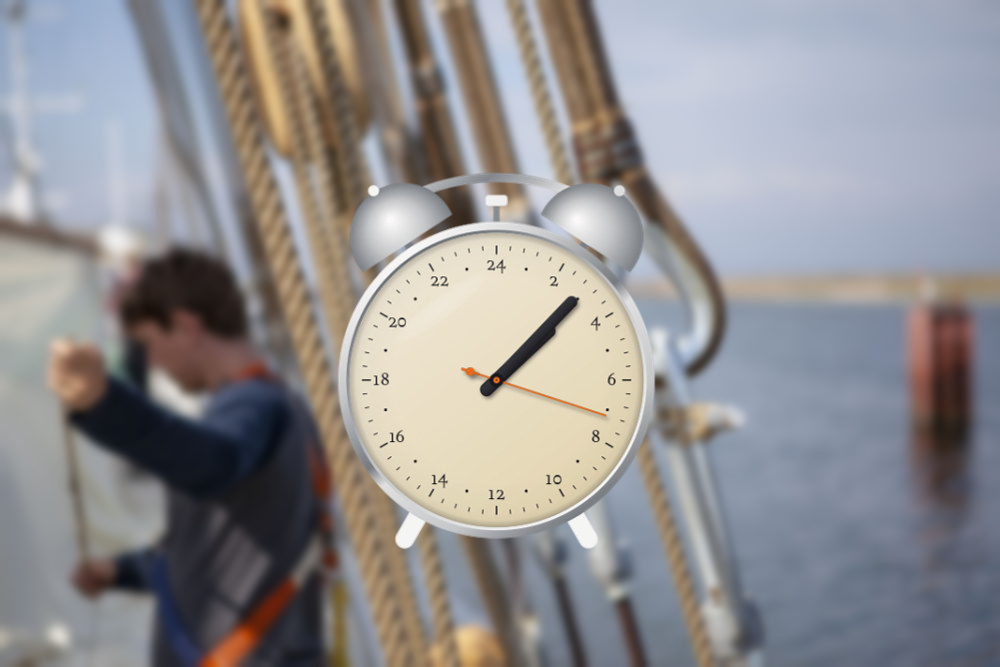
3.07.18
